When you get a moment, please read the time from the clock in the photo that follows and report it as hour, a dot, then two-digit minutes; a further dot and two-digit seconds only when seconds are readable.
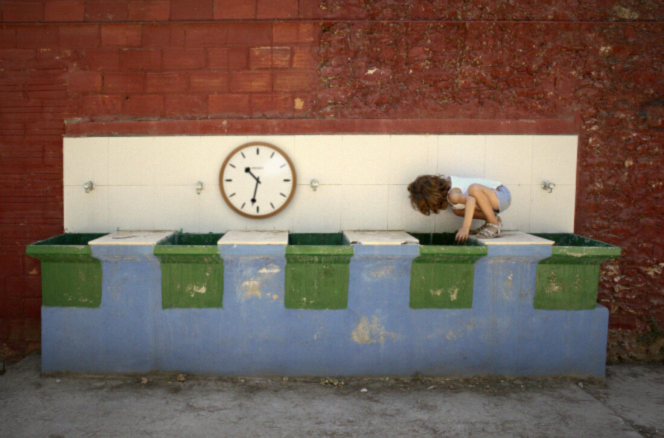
10.32
